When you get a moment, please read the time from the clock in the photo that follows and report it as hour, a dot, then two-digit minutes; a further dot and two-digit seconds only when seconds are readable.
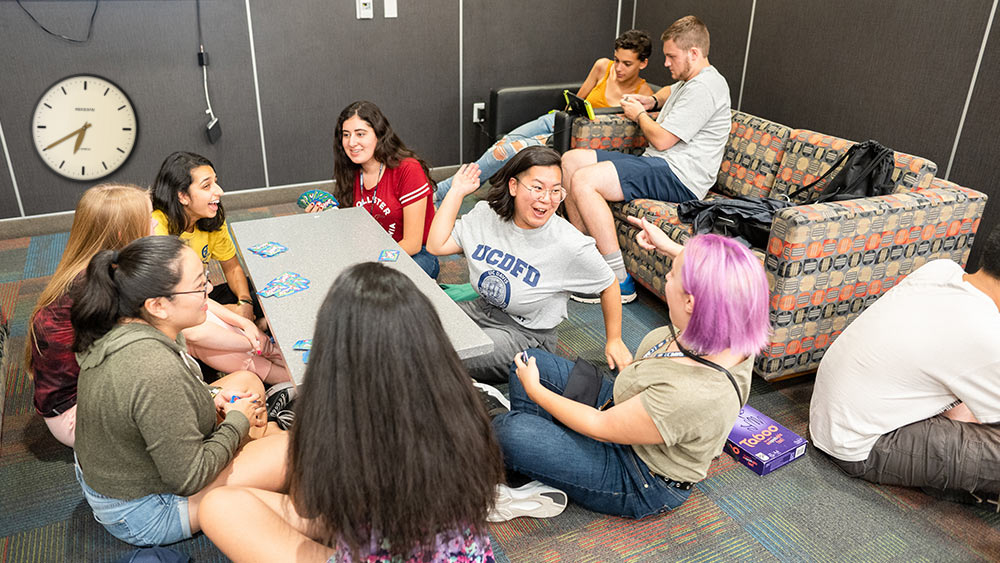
6.40
